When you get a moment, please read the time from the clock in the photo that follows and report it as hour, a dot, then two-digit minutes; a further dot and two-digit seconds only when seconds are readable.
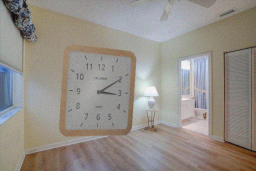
3.10
